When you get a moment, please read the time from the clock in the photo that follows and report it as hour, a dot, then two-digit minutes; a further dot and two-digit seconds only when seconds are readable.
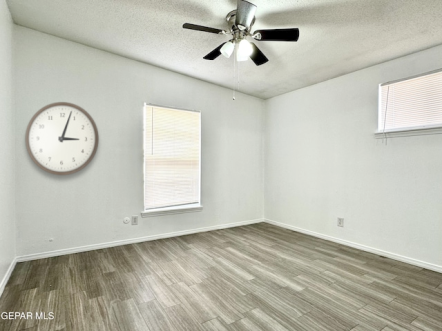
3.03
